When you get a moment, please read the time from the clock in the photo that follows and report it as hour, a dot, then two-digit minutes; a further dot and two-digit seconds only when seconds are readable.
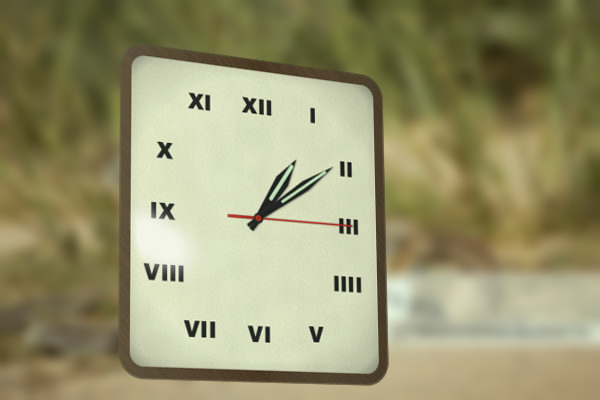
1.09.15
